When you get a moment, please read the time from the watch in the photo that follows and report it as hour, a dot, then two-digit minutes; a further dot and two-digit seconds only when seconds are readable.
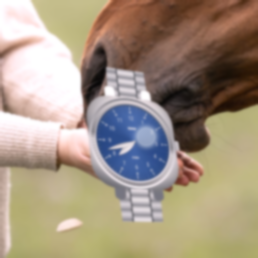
7.42
